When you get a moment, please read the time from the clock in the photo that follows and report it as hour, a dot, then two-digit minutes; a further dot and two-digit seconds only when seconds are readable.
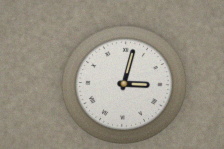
3.02
